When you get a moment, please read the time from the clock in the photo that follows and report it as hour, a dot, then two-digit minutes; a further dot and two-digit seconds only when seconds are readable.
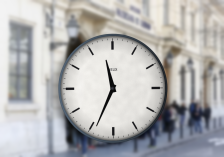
11.34
